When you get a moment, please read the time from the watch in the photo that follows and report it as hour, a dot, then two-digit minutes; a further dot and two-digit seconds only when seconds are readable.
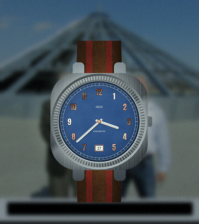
3.38
